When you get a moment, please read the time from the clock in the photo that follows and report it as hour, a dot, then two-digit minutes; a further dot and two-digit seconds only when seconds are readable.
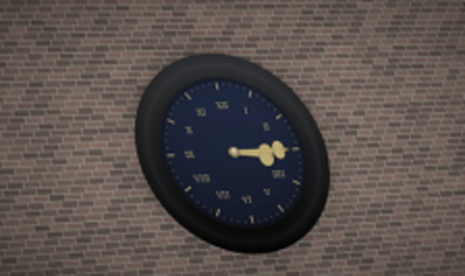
3.15
